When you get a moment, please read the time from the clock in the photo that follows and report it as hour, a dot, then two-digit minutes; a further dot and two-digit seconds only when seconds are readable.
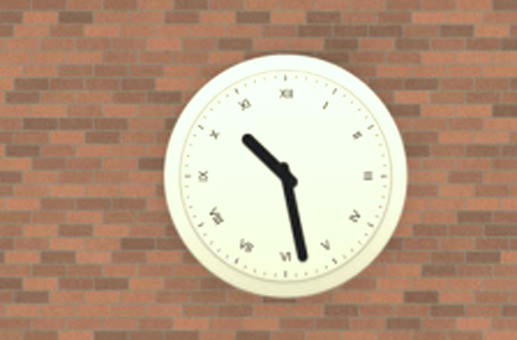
10.28
